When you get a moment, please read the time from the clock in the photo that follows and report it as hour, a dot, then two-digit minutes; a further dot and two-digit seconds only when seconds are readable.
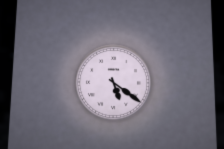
5.21
